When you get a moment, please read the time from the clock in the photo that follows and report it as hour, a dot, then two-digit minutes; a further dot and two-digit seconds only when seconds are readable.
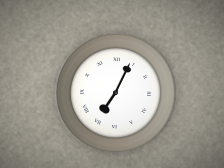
7.04
